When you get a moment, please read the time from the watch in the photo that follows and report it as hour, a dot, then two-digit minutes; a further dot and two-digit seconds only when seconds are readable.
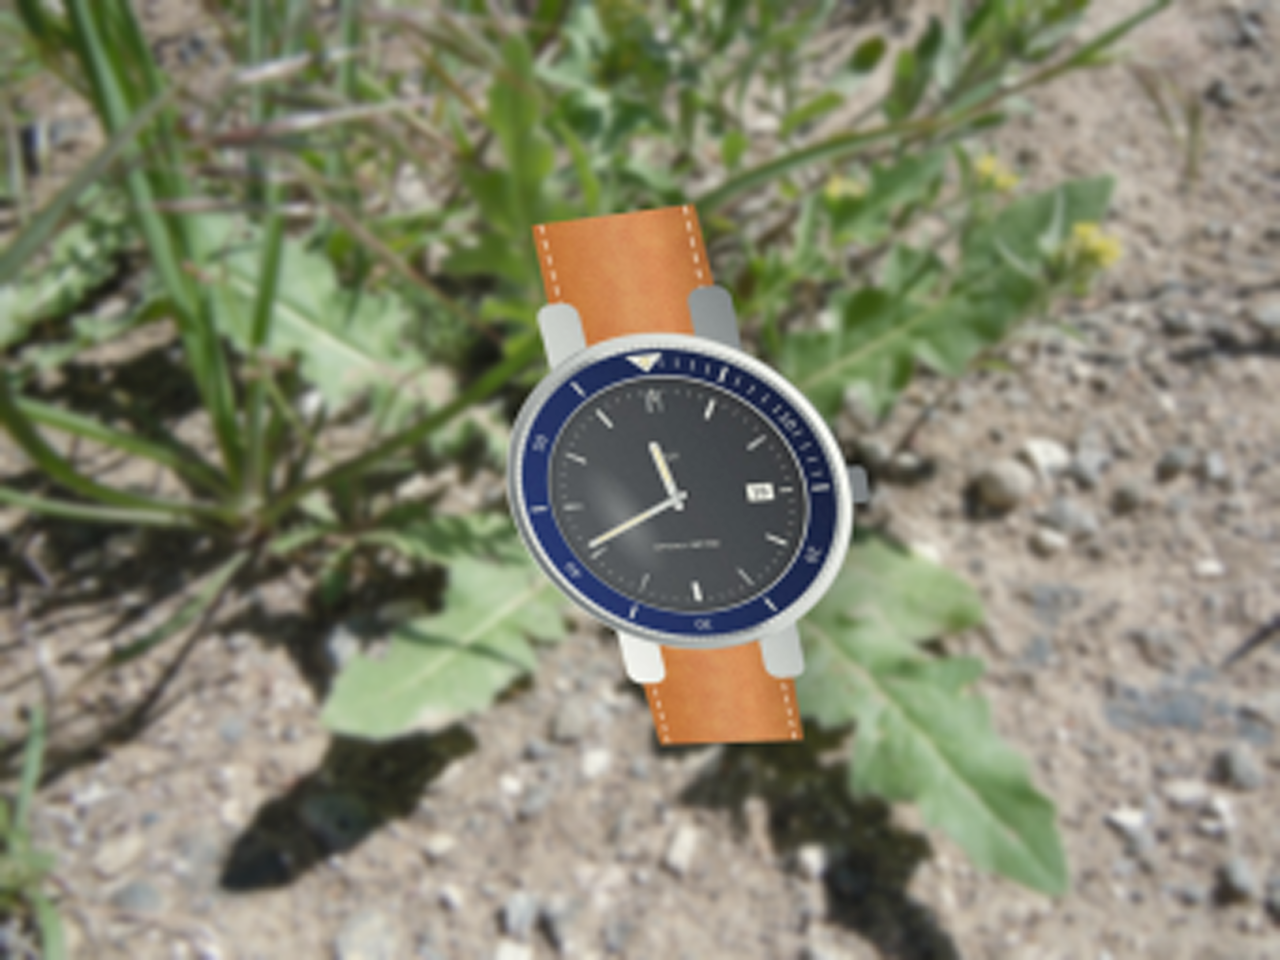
11.41
